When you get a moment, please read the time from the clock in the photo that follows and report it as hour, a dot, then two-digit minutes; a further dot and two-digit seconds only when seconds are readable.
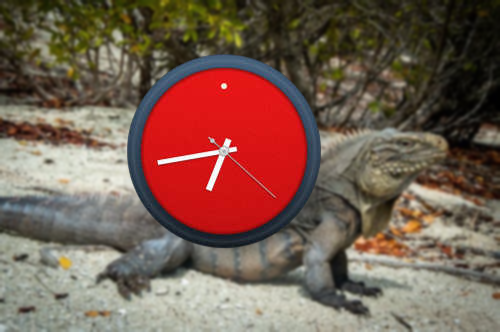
6.43.22
